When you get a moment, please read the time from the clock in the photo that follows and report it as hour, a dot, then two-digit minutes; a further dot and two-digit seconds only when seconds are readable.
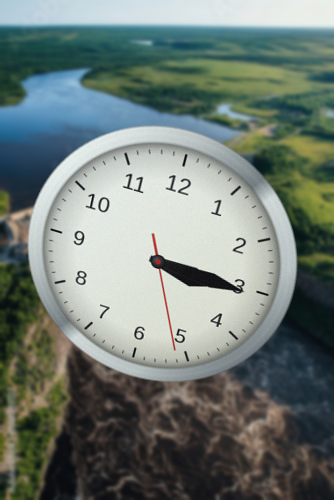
3.15.26
